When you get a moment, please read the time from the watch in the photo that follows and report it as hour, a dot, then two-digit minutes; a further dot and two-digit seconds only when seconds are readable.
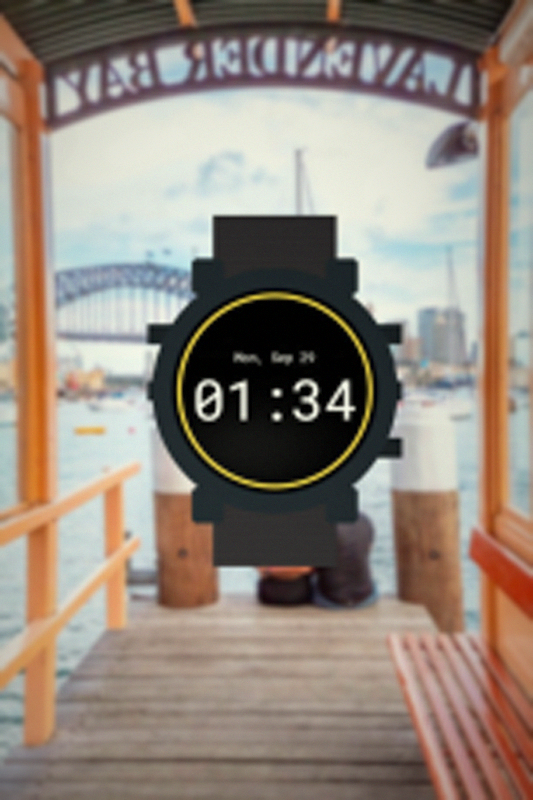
1.34
